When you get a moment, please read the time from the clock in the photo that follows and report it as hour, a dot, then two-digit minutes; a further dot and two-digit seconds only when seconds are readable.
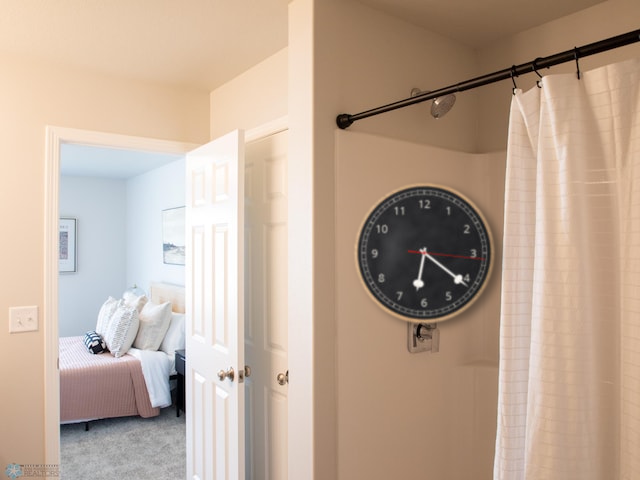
6.21.16
